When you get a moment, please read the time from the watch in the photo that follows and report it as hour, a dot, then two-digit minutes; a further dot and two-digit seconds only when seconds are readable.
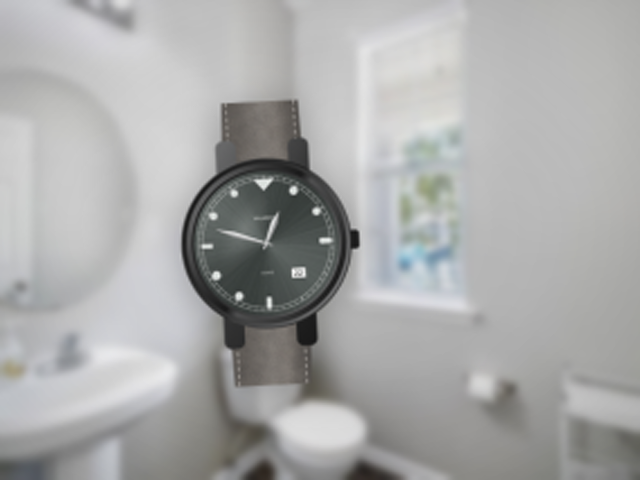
12.48
